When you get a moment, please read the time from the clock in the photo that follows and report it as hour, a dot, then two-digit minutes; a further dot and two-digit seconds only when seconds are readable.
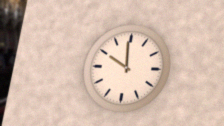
9.59
